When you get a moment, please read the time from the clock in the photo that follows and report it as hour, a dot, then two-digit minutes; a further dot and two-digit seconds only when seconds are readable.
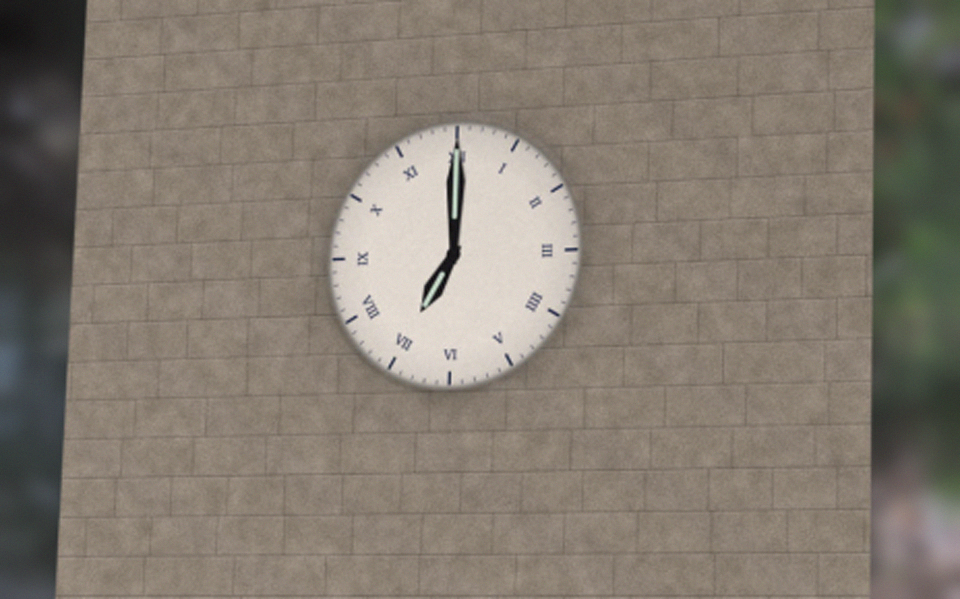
7.00
